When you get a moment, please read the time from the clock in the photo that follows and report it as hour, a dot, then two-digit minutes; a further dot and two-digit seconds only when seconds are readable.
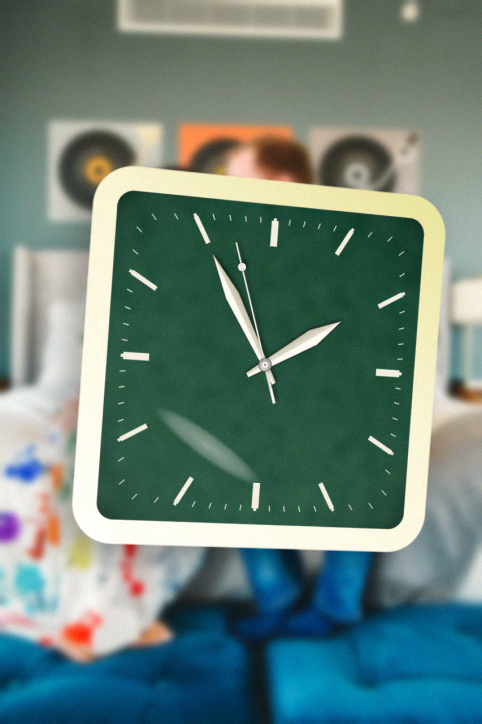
1.54.57
